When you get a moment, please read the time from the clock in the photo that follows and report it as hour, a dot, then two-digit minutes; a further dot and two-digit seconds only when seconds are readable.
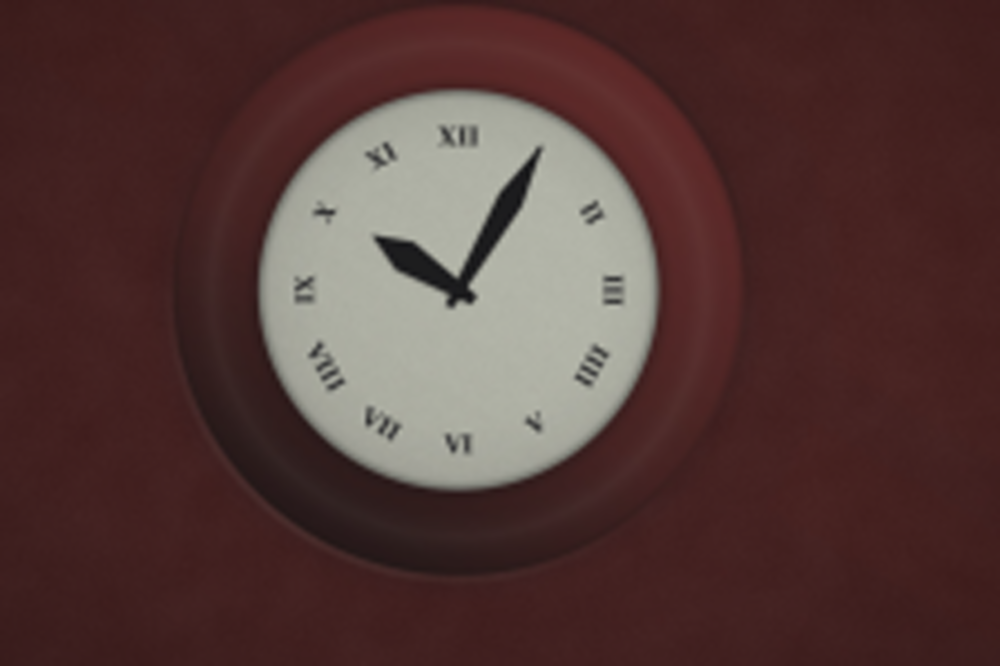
10.05
